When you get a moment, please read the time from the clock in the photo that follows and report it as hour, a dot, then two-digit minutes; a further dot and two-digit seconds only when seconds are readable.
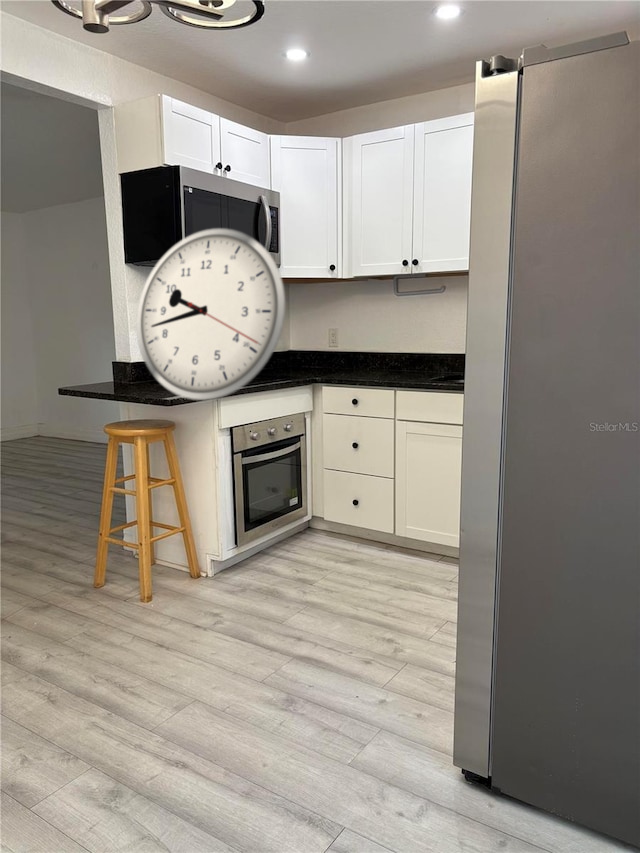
9.42.19
